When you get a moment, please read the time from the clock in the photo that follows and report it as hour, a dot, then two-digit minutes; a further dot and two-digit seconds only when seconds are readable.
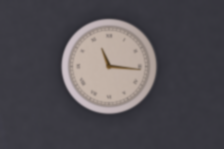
11.16
